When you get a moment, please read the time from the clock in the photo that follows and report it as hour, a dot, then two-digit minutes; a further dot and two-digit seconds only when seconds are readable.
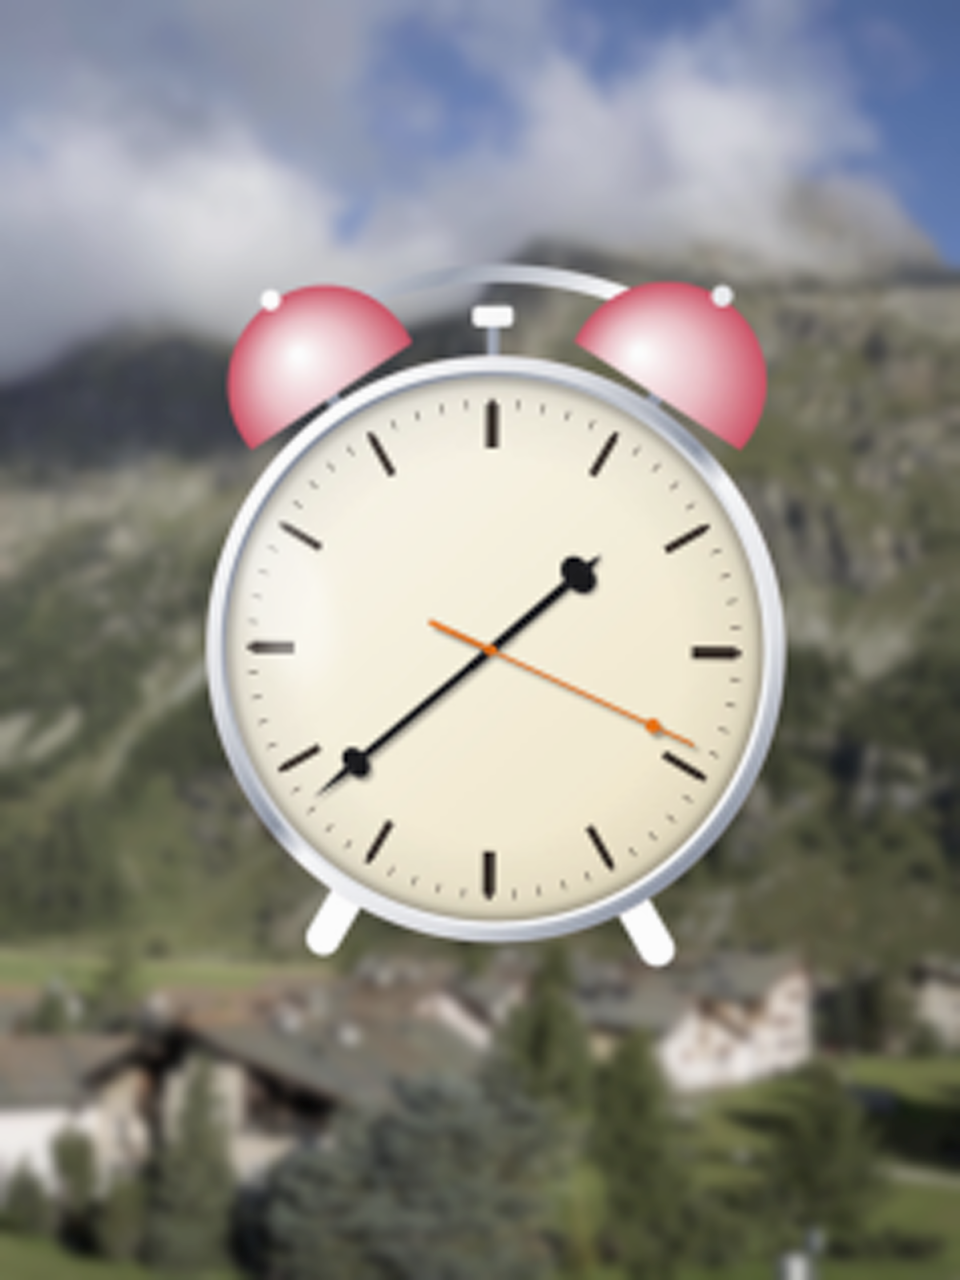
1.38.19
